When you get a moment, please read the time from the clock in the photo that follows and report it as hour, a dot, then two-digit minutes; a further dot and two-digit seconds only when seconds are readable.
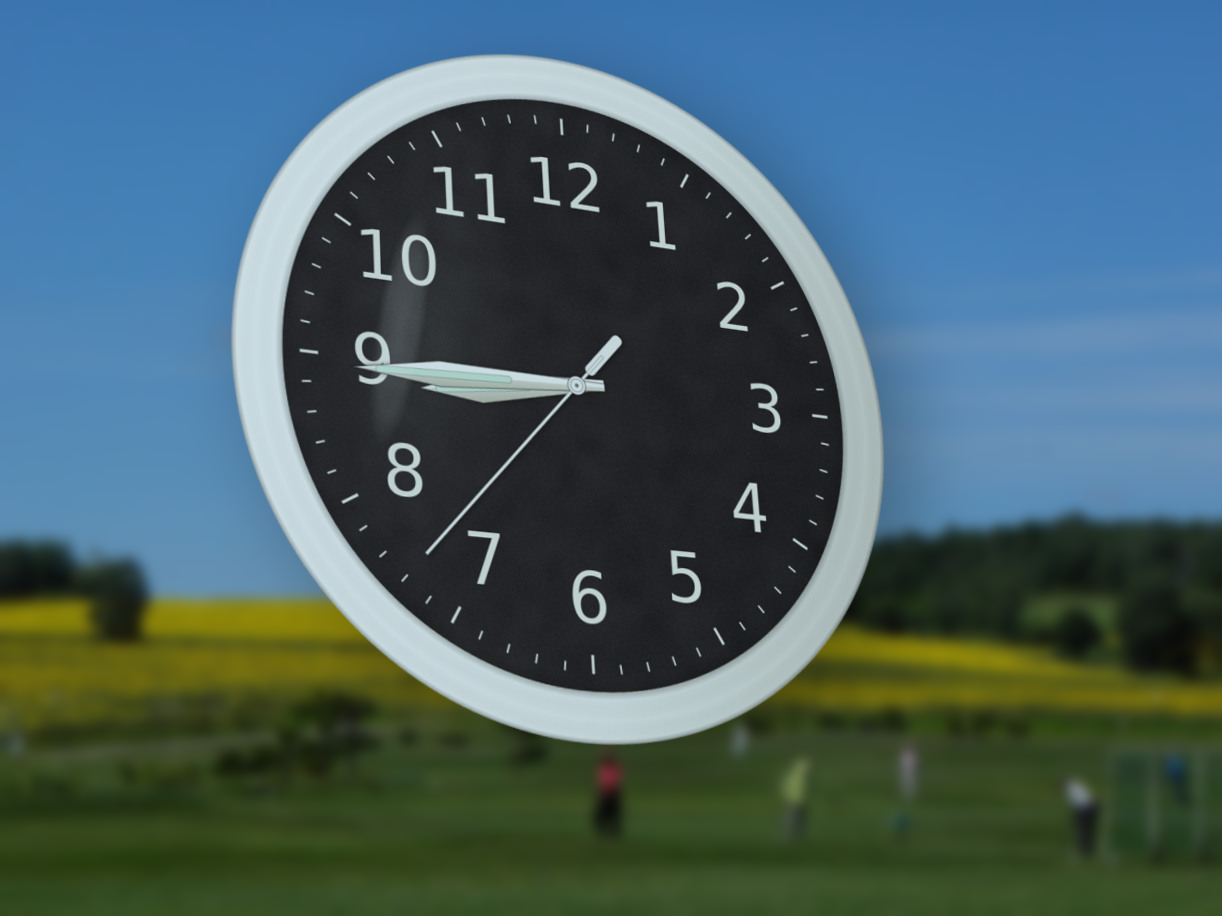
8.44.37
